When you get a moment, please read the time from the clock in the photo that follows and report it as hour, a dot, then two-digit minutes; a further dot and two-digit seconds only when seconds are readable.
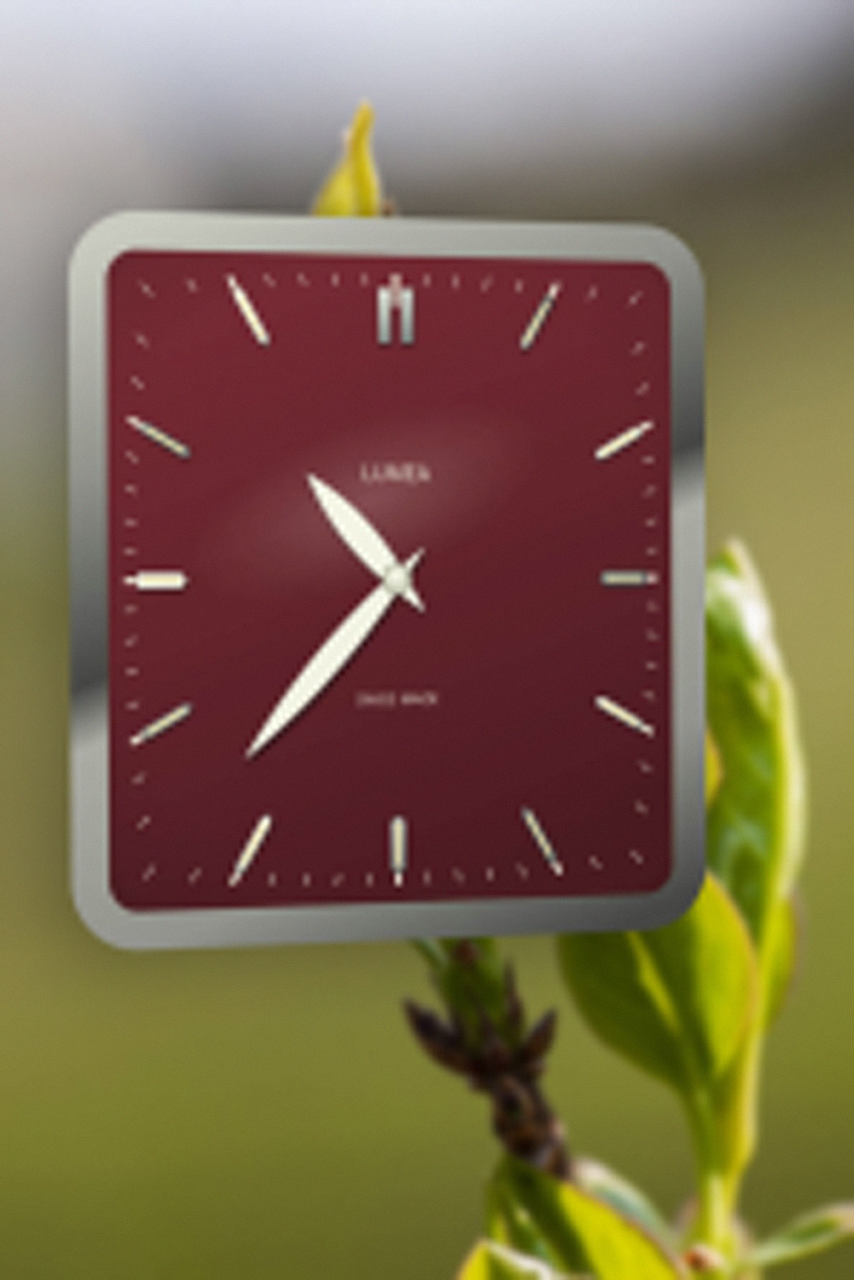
10.37
